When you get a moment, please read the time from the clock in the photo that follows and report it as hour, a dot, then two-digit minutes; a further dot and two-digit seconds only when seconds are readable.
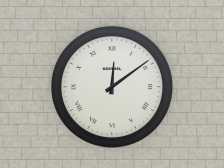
12.09
